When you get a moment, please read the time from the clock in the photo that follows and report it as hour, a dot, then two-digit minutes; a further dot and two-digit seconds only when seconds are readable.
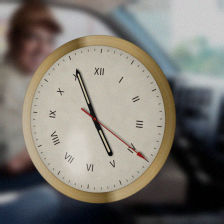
4.55.20
